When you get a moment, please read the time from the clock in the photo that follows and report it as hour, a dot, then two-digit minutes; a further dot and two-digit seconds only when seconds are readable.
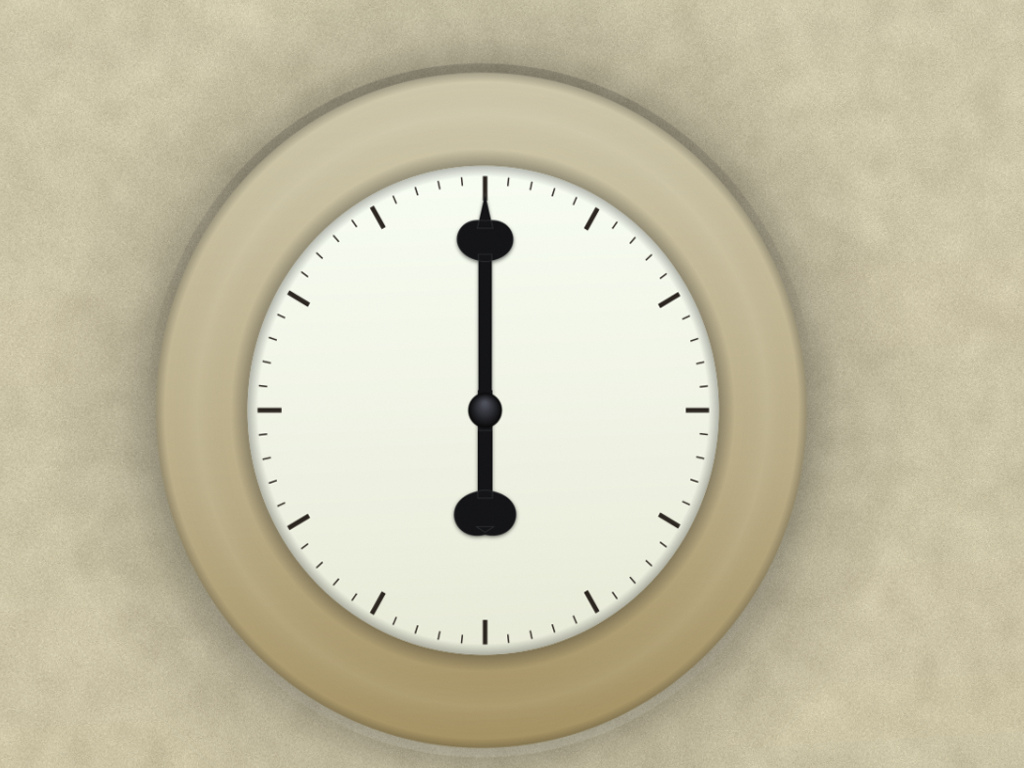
6.00
